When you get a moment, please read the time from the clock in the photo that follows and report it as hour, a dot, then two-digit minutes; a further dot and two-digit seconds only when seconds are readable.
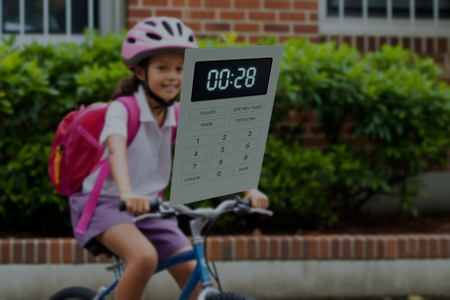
0.28
